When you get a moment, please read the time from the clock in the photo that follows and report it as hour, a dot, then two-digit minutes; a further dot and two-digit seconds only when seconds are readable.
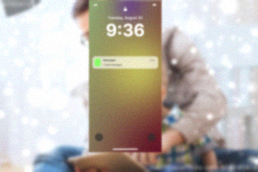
9.36
